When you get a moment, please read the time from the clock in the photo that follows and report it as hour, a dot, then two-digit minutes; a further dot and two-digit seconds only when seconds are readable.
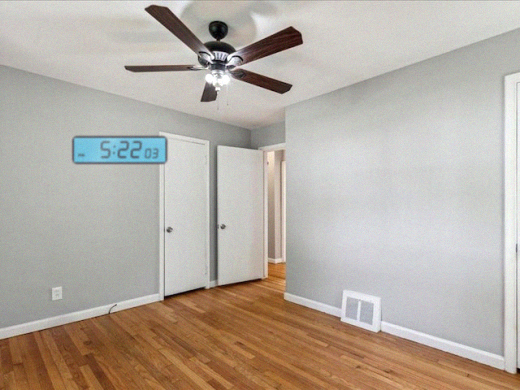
5.22
